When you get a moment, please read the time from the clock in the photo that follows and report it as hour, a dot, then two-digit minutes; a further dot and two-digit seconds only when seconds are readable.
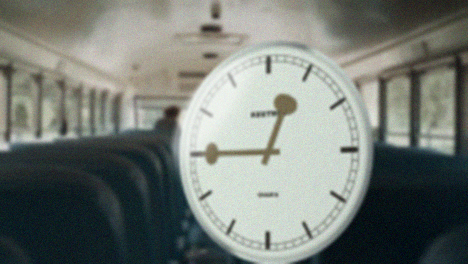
12.45
